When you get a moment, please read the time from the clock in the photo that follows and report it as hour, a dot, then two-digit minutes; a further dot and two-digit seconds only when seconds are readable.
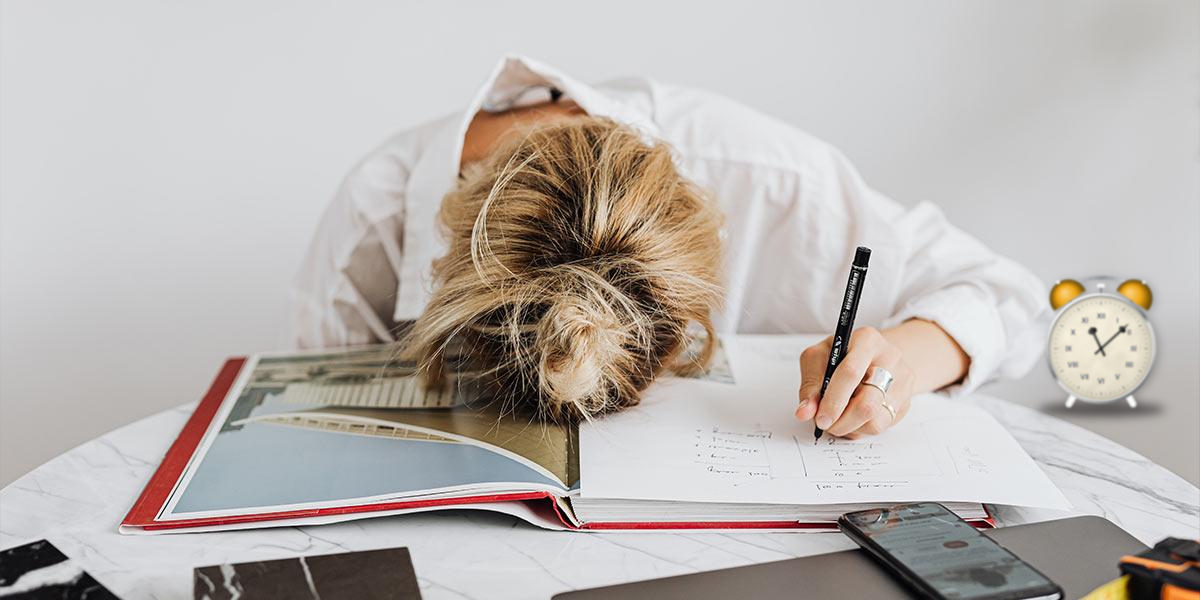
11.08
